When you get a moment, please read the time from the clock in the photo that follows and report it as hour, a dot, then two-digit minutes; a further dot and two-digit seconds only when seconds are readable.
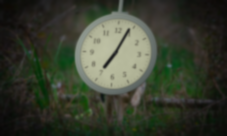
7.04
